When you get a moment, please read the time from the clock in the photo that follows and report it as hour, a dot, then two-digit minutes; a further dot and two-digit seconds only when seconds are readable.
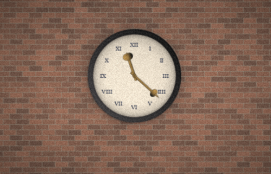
11.22
